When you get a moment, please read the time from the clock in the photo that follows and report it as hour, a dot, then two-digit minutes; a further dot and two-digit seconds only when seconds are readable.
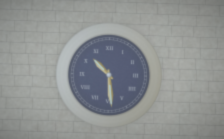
10.29
